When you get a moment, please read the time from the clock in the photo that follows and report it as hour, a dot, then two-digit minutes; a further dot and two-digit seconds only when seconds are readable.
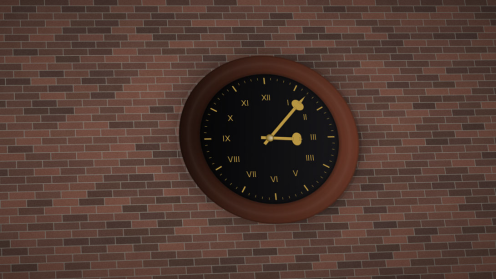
3.07
